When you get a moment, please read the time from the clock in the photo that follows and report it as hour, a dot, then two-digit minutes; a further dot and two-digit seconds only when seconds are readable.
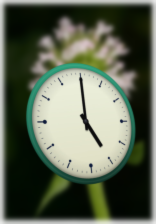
5.00
